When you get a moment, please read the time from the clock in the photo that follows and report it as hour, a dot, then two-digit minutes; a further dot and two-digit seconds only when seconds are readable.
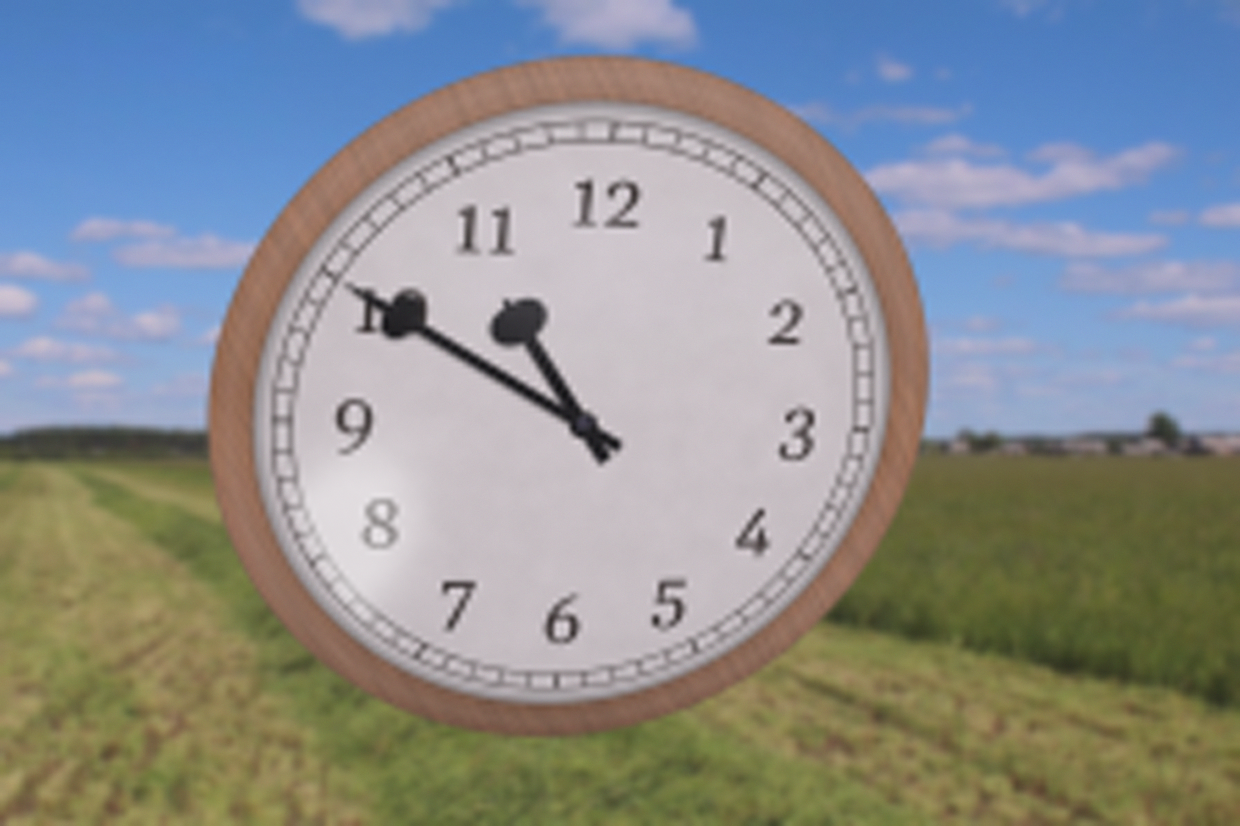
10.50
